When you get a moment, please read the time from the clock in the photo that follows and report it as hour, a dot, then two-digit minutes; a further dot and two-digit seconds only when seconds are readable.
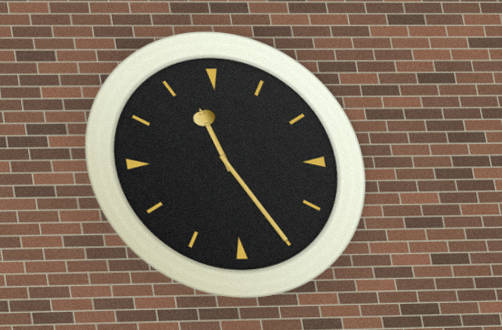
11.25
